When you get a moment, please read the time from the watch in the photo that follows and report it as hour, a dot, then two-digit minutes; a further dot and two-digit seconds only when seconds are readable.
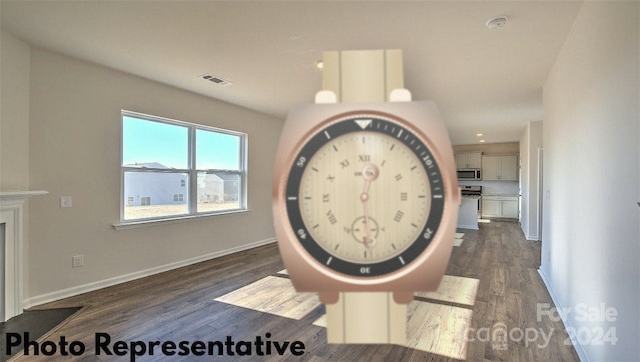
12.29
